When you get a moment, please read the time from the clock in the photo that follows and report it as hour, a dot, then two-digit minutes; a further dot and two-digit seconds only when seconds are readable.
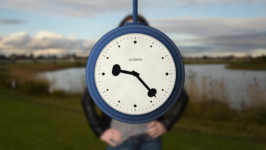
9.23
